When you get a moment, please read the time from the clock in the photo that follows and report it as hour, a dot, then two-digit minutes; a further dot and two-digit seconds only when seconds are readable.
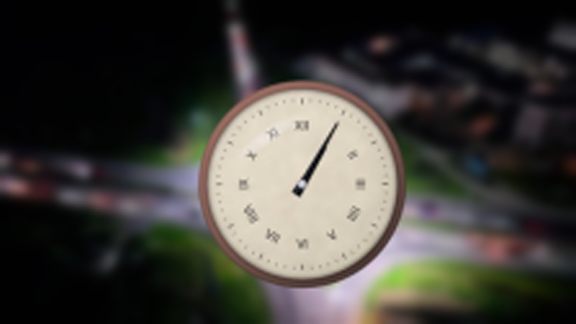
1.05
